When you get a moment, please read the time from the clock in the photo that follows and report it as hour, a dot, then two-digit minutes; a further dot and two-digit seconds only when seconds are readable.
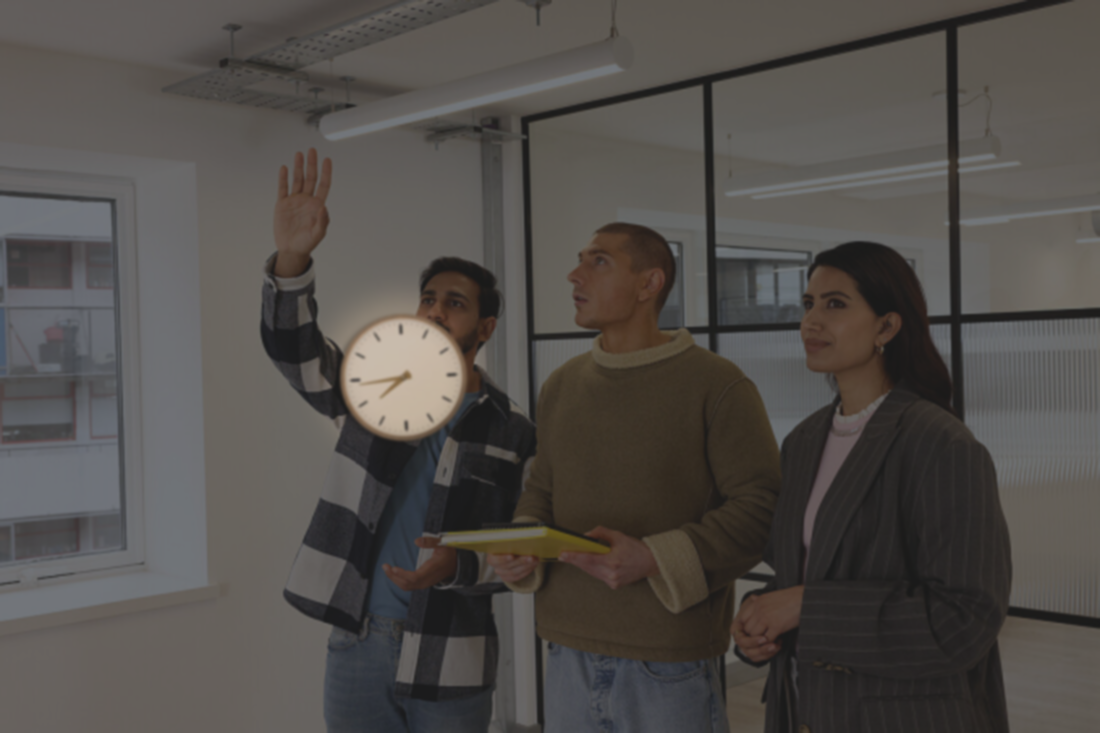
7.44
